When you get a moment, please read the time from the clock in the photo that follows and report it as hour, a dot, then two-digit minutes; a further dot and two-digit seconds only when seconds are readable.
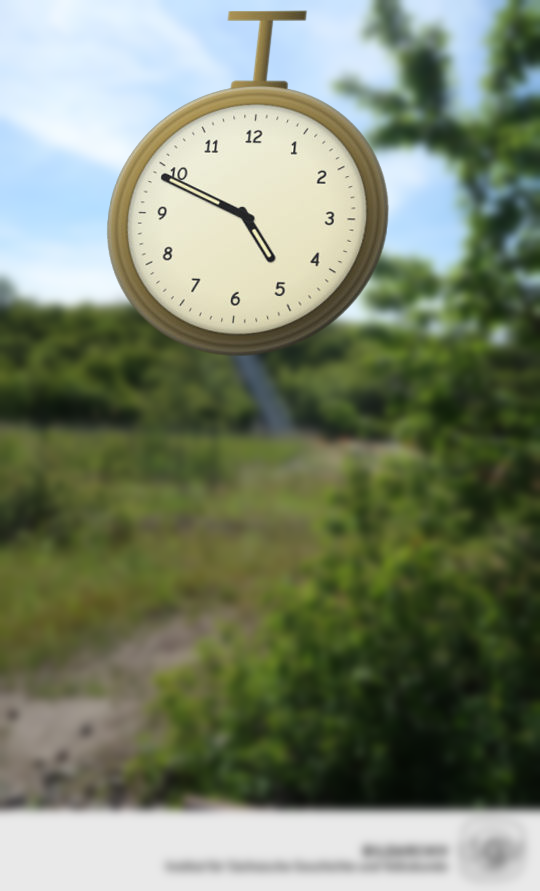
4.49
